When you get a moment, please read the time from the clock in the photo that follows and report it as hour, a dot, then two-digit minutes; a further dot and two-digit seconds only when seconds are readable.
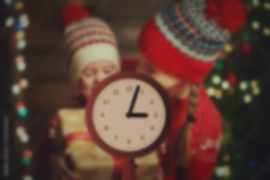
3.03
